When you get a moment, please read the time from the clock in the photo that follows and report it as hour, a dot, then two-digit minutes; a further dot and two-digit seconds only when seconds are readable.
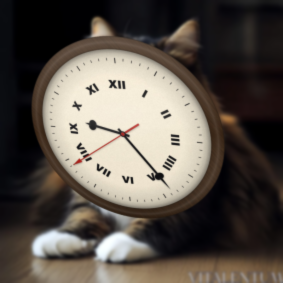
9.23.39
